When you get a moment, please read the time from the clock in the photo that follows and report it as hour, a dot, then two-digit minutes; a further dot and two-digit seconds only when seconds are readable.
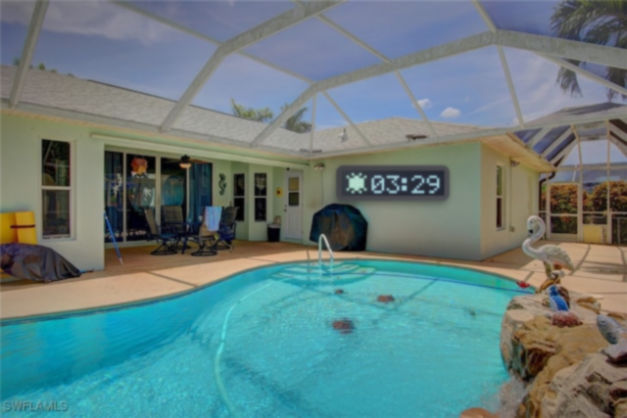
3.29
